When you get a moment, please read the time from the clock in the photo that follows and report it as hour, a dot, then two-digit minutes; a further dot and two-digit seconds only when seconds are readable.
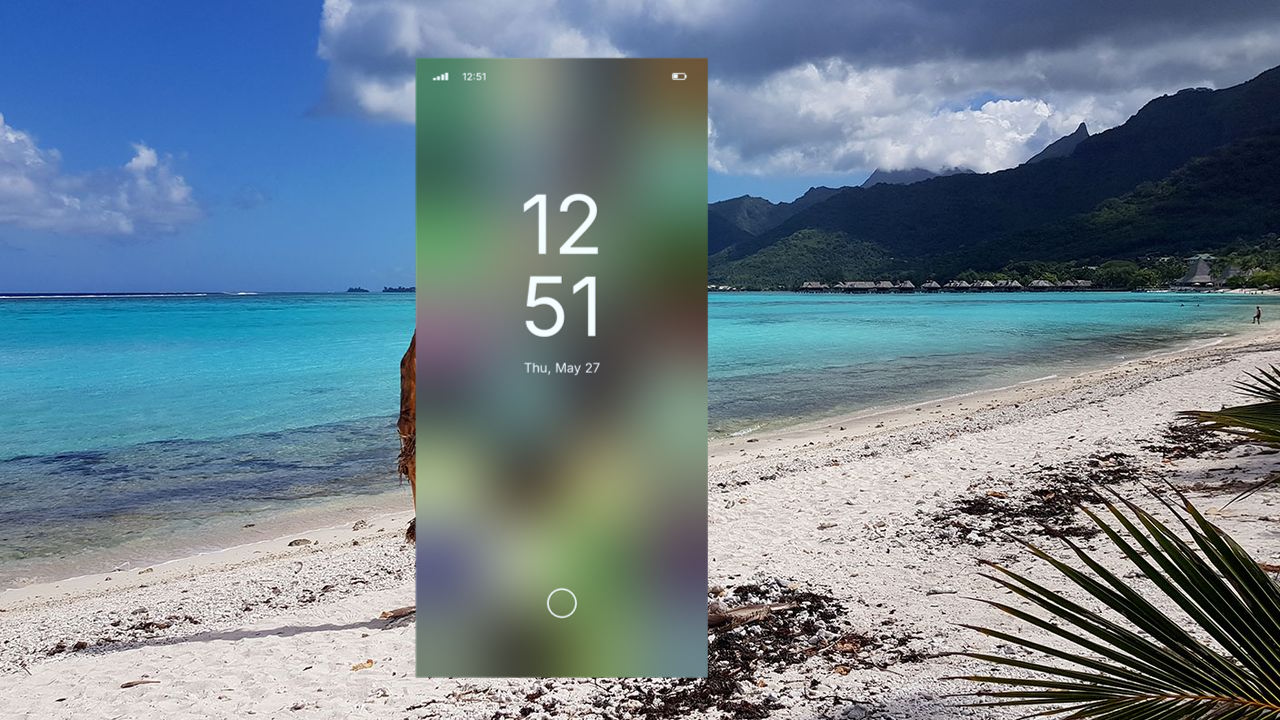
12.51
